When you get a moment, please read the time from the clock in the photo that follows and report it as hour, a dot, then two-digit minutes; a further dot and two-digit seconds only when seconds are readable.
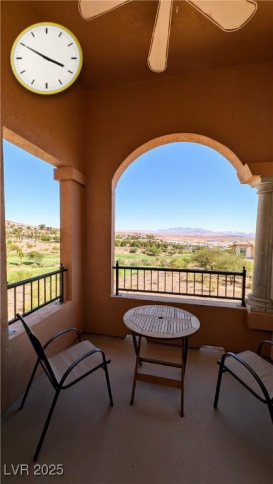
3.50
